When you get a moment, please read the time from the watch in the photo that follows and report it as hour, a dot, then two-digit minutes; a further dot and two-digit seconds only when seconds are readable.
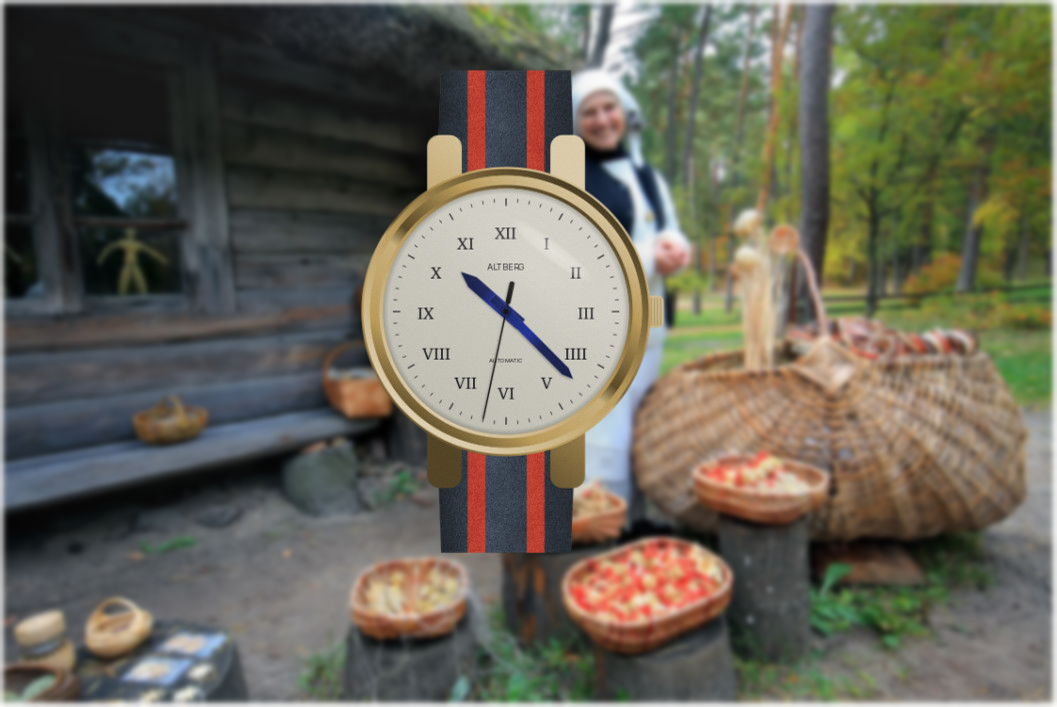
10.22.32
